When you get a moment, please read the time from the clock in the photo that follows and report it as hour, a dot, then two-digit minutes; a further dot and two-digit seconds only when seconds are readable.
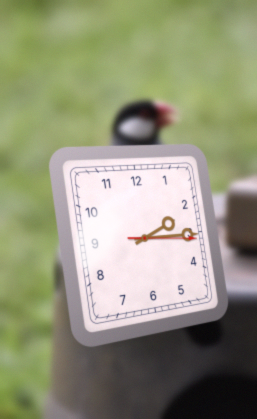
2.15.16
